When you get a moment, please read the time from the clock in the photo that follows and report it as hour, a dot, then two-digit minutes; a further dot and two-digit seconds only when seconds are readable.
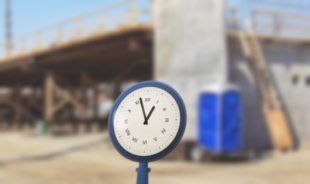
12.57
